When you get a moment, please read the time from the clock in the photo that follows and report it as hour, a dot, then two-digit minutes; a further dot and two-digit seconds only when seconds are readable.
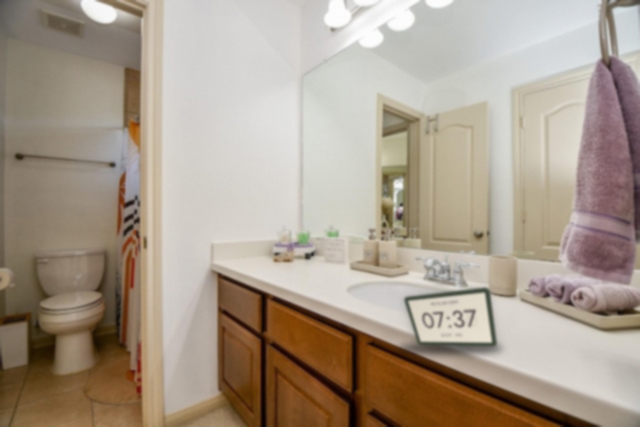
7.37
